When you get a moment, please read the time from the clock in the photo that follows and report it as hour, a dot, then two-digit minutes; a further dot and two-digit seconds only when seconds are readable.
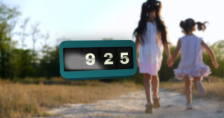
9.25
